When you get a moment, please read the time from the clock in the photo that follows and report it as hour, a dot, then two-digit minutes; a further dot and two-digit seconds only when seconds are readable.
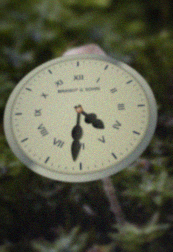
4.31
